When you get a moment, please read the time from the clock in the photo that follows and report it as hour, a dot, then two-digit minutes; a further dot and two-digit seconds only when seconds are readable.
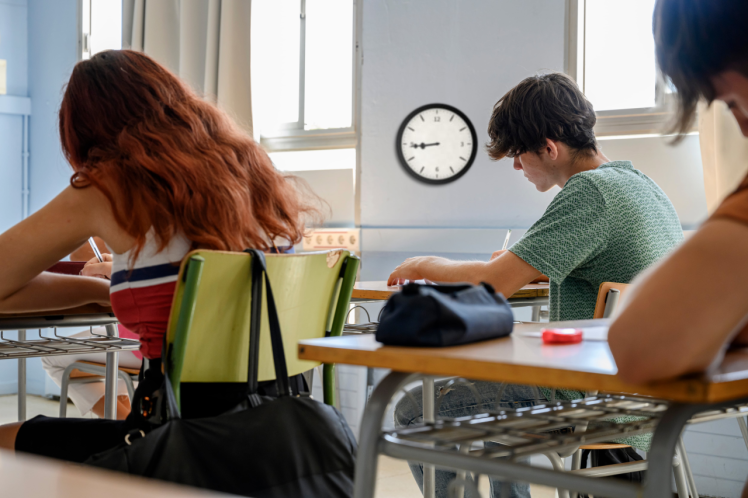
8.44
